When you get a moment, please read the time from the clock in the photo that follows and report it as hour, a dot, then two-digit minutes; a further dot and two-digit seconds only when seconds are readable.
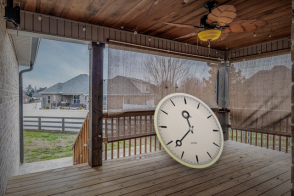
11.38
